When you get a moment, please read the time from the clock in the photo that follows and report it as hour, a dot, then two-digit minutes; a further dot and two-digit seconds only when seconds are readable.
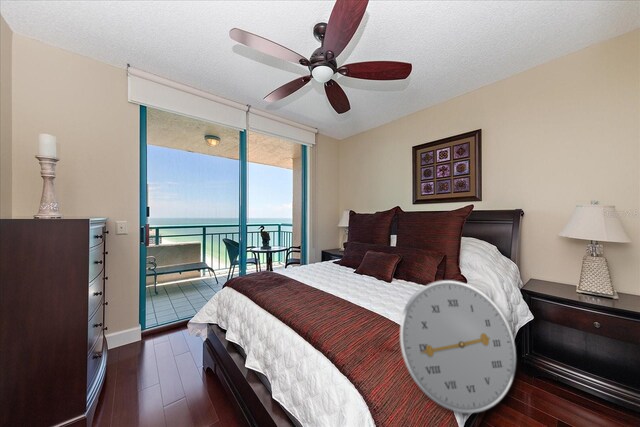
2.44
